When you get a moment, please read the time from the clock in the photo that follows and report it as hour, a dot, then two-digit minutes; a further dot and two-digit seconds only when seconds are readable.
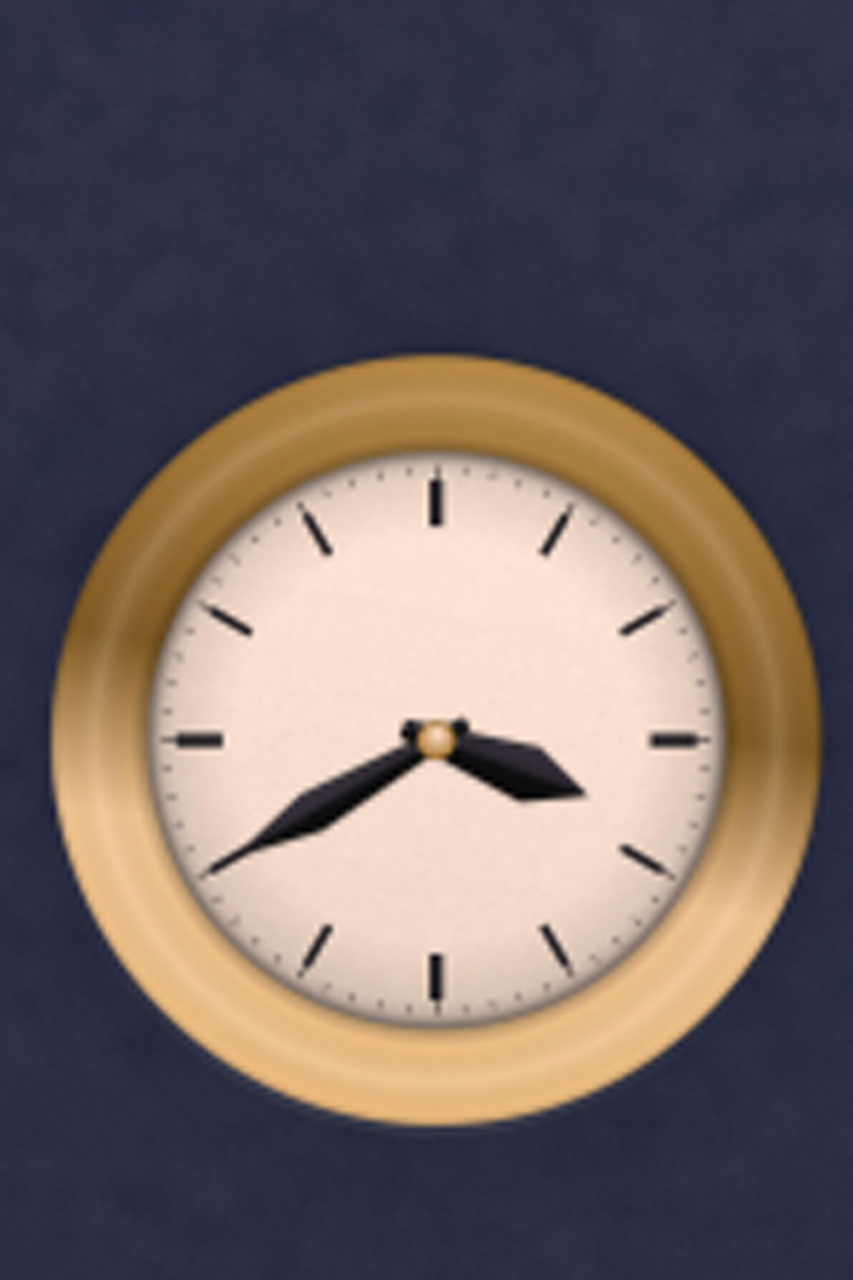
3.40
